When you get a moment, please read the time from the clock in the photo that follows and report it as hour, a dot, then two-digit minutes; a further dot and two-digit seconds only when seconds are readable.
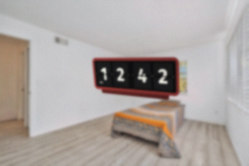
12.42
